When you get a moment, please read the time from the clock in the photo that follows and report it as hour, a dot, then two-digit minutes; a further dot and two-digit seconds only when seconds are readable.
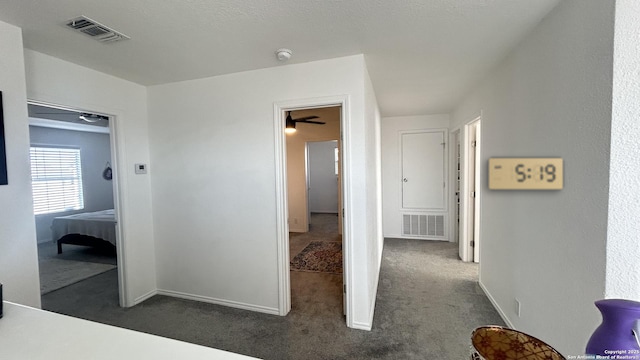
5.19
